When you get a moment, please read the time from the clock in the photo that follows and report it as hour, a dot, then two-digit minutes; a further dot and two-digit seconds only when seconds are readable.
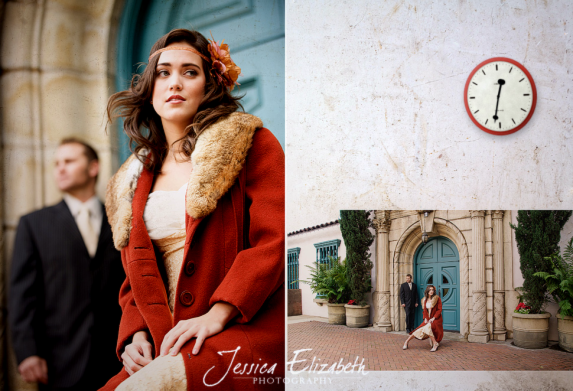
12.32
